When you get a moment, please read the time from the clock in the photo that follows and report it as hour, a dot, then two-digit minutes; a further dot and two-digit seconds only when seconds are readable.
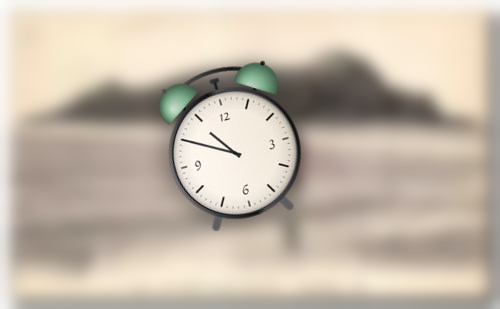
10.50
